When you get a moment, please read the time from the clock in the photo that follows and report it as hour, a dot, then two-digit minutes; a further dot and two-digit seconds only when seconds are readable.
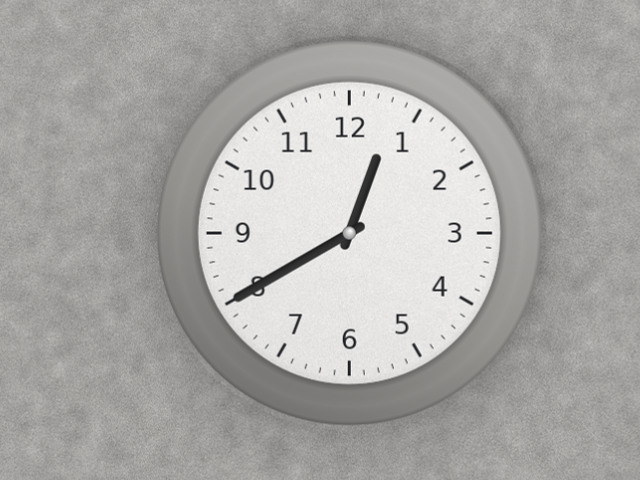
12.40
